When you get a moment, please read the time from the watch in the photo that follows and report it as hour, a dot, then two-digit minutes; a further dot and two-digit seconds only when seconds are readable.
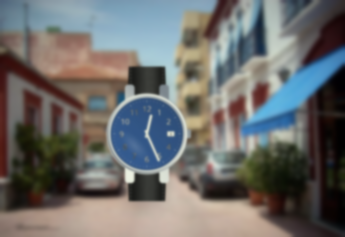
12.26
